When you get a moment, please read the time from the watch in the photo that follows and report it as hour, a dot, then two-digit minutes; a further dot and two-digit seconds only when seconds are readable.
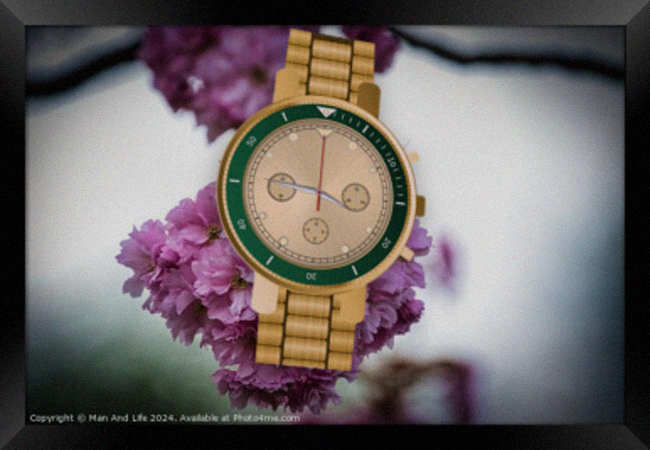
3.46
